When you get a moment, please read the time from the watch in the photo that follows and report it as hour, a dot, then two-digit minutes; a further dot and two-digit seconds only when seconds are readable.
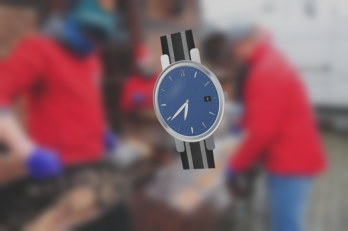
6.39
